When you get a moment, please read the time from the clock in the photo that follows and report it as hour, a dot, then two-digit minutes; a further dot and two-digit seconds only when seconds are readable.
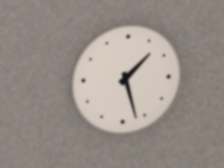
1.27
